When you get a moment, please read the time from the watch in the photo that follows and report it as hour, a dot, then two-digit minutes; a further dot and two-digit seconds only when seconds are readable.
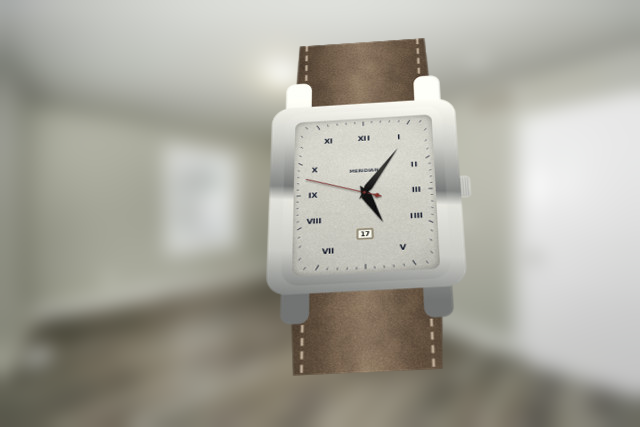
5.05.48
